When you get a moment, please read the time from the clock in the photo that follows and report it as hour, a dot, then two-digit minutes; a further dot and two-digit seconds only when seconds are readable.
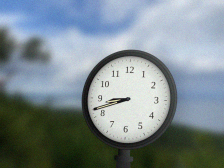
8.42
